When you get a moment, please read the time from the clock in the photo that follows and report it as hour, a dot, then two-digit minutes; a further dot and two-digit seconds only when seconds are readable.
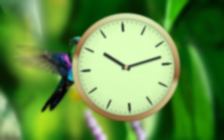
10.13
